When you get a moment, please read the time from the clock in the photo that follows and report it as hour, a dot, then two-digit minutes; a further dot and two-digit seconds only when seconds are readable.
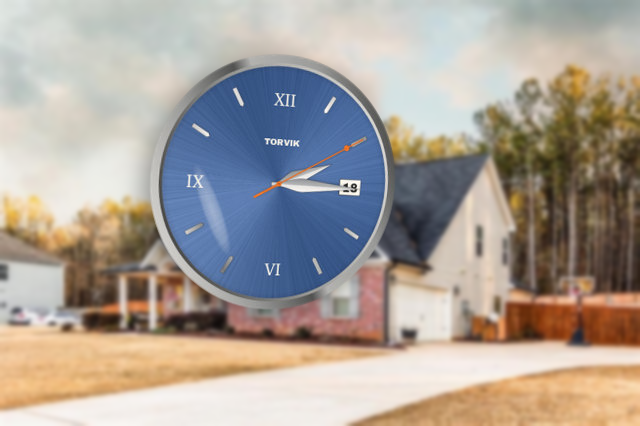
2.15.10
